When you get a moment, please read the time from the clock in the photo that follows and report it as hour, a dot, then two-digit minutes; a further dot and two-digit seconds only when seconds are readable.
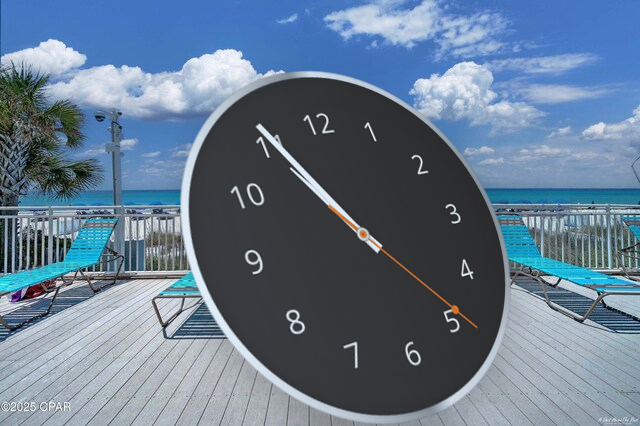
10.55.24
